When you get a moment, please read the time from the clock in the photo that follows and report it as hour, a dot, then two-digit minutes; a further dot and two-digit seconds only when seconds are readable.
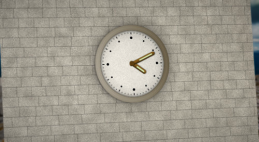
4.11
